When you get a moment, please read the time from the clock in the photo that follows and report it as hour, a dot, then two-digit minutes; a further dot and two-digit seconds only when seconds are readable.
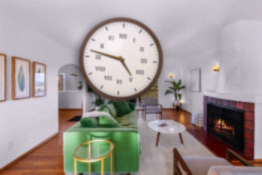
4.47
